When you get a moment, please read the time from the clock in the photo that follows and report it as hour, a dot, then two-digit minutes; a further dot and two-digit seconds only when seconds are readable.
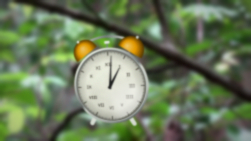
1.01
